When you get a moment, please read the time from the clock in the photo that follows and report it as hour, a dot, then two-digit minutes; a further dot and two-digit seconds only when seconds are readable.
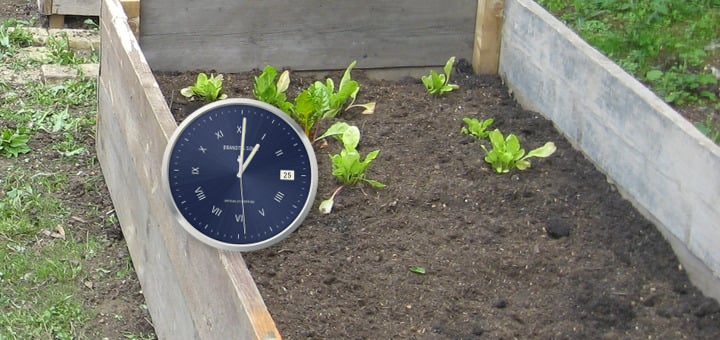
1.00.29
